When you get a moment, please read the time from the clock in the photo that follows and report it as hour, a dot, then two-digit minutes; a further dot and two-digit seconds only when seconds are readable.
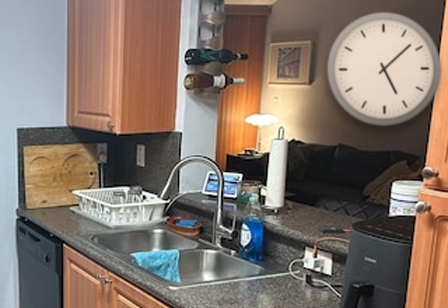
5.08
